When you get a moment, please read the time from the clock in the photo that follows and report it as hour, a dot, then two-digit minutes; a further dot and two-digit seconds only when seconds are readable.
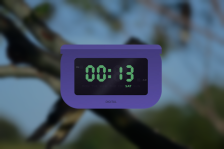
0.13
